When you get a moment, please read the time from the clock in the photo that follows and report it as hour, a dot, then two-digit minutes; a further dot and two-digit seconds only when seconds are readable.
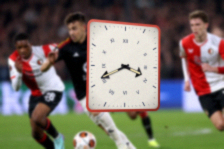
3.41
